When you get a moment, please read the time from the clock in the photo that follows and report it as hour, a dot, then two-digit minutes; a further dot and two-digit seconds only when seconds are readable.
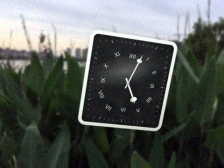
5.03
